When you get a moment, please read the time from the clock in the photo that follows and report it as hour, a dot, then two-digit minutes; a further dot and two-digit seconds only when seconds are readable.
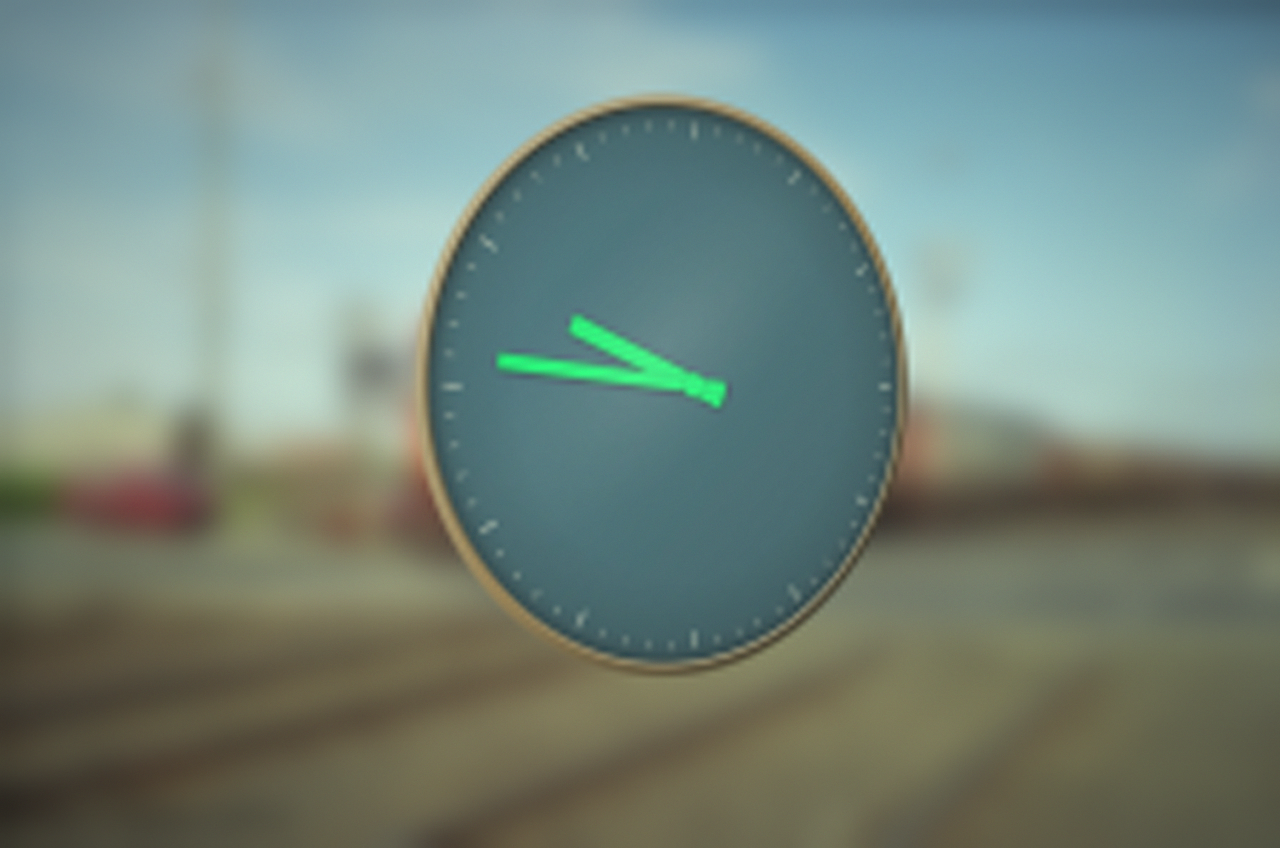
9.46
